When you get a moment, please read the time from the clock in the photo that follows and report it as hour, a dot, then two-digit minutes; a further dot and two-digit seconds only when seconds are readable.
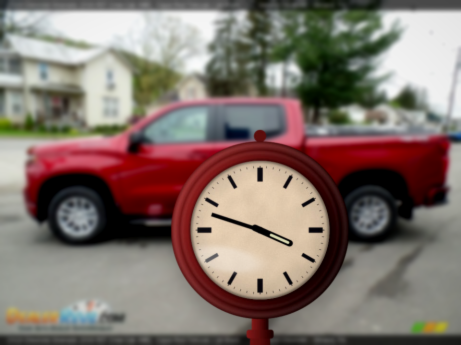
3.48
